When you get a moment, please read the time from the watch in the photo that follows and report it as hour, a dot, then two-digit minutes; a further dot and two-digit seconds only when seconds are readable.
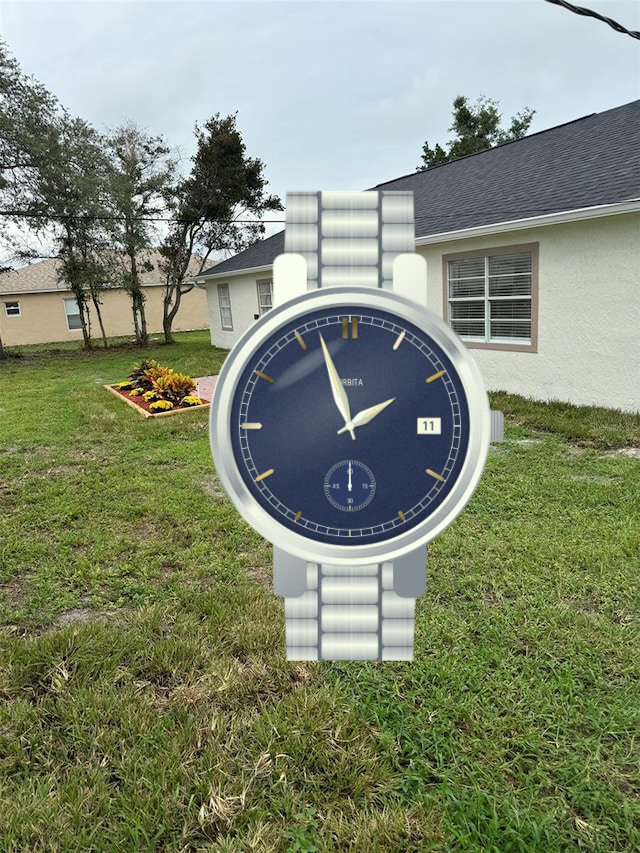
1.57
